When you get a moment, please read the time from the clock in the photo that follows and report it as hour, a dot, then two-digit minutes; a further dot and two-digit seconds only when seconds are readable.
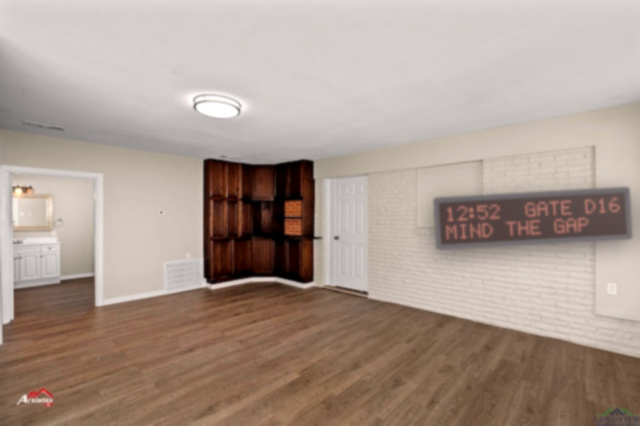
12.52
